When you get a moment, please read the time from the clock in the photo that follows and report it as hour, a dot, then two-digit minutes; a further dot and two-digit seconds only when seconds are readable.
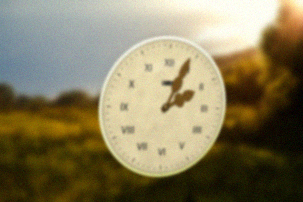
2.04
